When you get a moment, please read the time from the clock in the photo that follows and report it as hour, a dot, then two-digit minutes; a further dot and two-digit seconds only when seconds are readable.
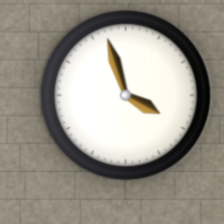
3.57
